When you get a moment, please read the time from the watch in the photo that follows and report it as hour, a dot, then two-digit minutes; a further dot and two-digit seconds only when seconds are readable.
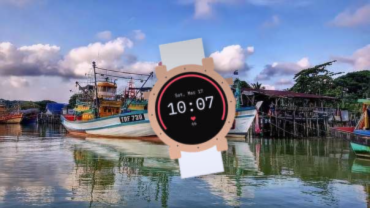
10.07
